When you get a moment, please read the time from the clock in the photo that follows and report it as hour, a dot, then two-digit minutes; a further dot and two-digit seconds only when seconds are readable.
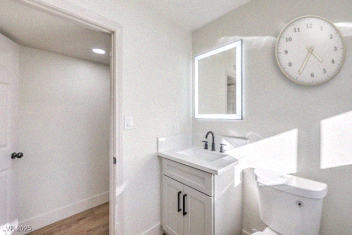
4.35
